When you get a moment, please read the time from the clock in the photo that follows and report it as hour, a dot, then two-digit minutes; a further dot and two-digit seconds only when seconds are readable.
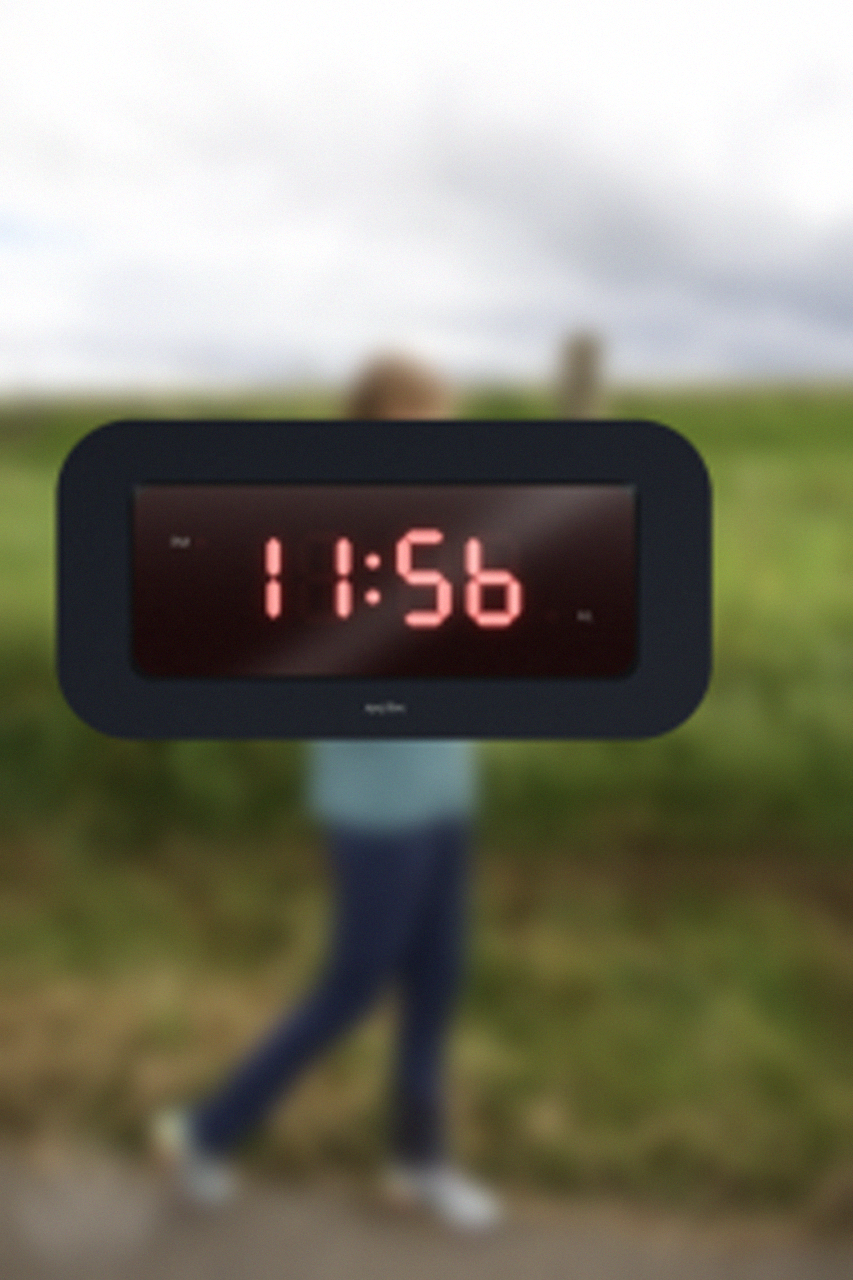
11.56
